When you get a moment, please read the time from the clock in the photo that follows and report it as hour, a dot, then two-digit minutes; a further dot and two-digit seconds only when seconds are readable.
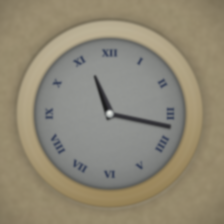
11.17
